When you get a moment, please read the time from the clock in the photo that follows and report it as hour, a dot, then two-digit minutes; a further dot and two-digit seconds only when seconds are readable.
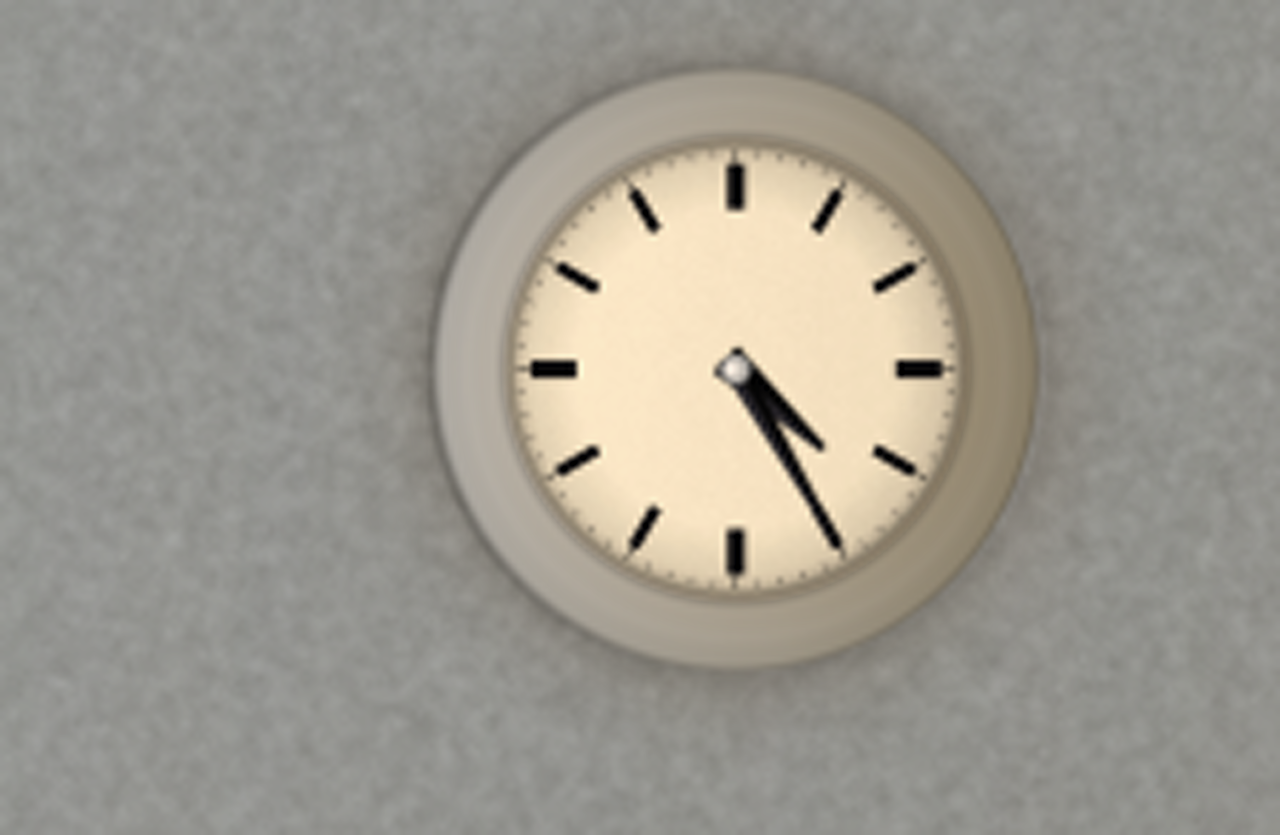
4.25
